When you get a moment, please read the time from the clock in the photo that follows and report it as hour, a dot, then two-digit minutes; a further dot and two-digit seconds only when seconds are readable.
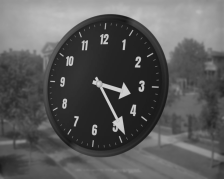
3.24
